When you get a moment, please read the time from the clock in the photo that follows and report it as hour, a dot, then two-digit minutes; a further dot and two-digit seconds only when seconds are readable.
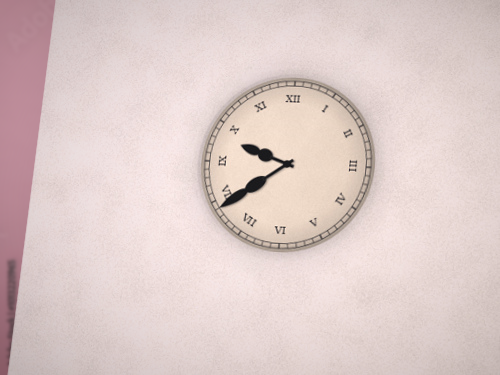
9.39
